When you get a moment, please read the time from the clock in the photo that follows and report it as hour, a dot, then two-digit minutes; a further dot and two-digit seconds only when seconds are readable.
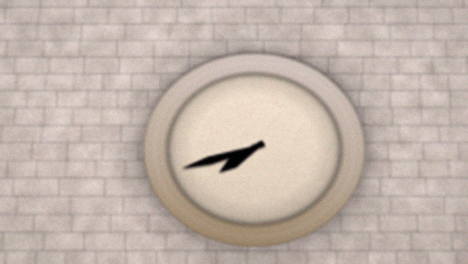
7.42
